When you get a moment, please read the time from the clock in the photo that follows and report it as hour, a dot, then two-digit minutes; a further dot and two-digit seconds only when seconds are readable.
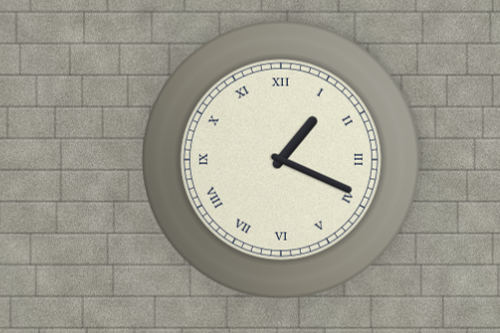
1.19
